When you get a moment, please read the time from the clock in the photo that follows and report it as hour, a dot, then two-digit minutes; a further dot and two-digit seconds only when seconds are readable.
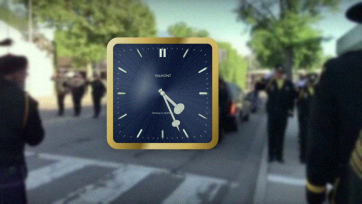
4.26
